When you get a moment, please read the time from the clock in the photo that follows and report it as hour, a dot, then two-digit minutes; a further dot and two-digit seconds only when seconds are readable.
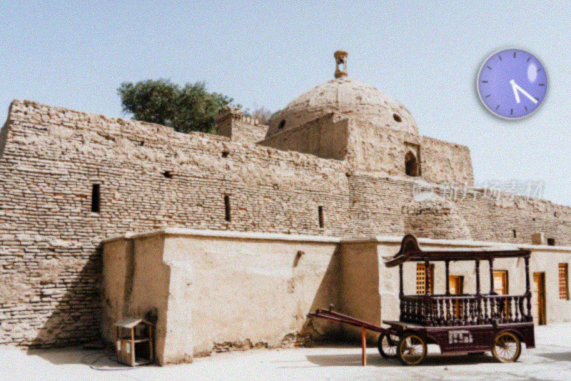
5.21
